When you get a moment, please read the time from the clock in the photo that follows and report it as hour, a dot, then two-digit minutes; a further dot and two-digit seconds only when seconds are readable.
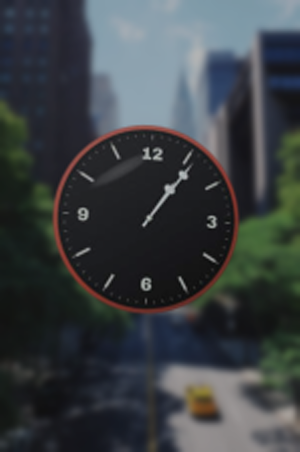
1.06
